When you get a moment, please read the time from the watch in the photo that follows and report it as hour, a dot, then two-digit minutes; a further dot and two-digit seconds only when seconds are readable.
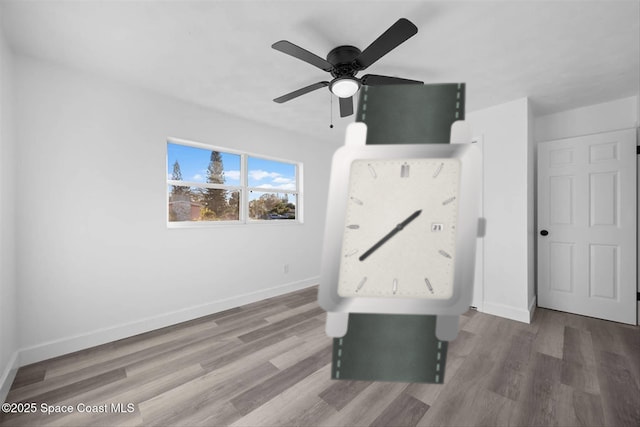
1.38
